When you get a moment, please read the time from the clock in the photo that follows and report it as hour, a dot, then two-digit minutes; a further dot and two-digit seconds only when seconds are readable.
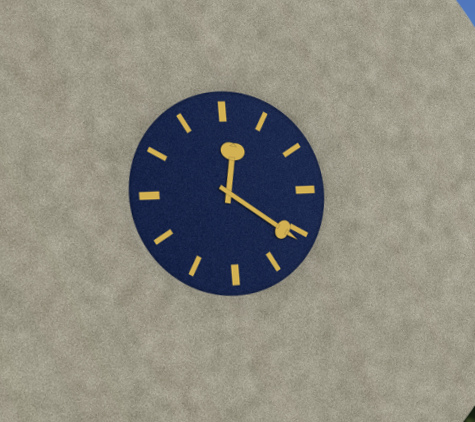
12.21
